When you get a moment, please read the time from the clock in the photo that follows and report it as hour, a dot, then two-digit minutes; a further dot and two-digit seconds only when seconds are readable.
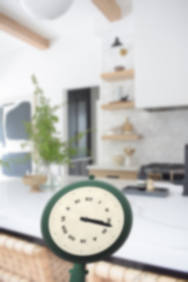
3.17
